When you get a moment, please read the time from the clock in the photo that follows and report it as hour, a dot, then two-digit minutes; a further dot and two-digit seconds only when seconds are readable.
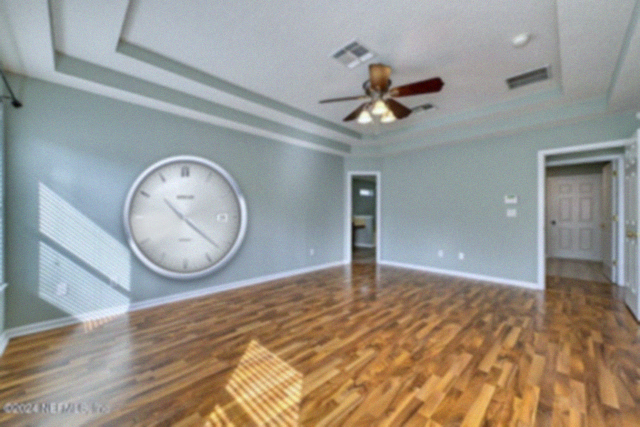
10.22
